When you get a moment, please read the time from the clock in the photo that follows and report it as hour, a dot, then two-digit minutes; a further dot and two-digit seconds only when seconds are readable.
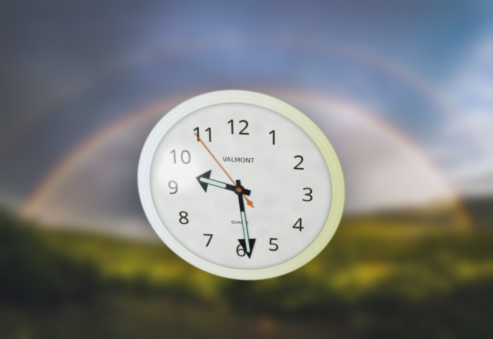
9.28.54
